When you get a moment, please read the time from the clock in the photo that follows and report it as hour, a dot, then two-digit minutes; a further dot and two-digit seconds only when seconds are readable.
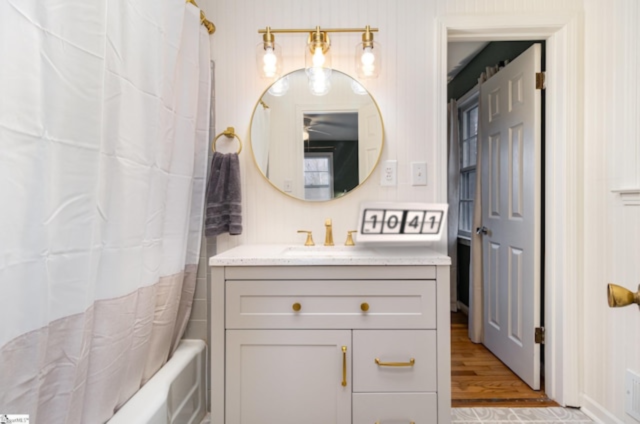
10.41
